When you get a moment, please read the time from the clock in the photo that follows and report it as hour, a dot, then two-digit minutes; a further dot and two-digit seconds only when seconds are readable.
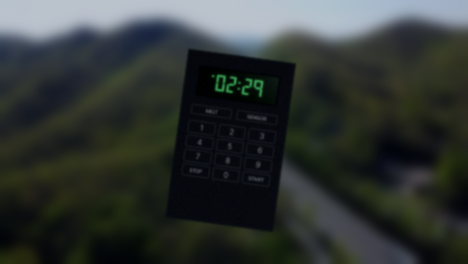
2.29
